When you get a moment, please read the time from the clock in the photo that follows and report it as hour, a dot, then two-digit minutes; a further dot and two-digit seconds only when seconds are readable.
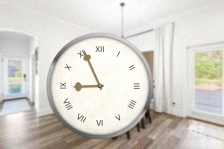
8.56
